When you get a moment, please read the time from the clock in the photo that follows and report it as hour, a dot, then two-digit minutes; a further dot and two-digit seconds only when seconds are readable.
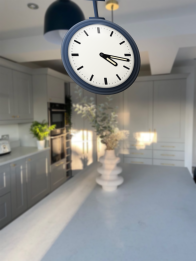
4.17
